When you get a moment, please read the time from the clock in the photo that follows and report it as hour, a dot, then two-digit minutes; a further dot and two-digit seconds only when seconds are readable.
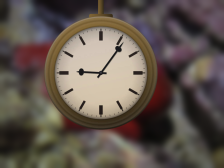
9.06
